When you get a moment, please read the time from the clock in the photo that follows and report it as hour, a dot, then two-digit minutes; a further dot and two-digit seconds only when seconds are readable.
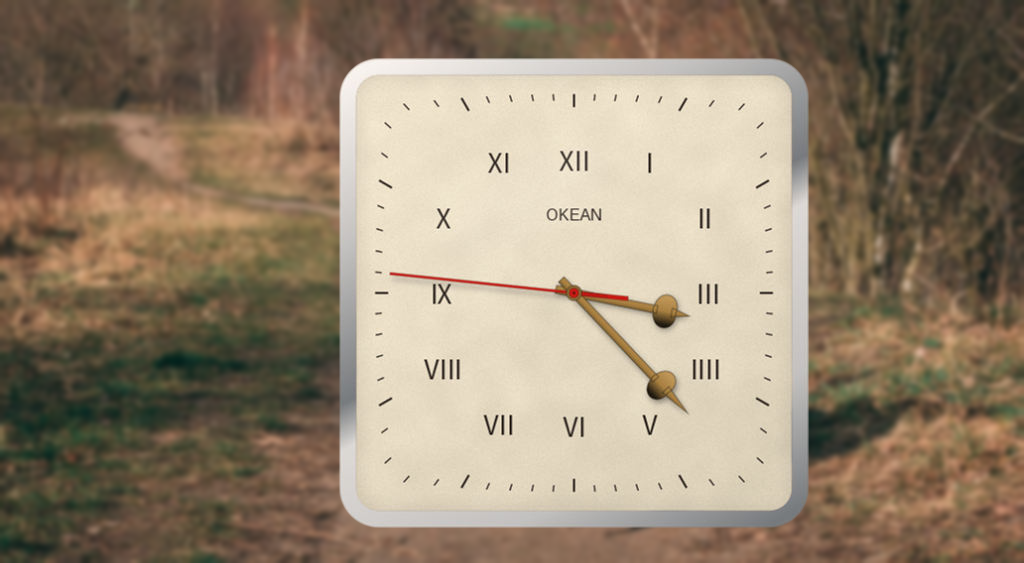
3.22.46
